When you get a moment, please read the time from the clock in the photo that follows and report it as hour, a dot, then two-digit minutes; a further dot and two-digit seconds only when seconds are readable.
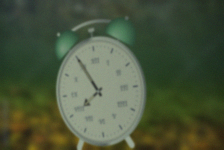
7.55
